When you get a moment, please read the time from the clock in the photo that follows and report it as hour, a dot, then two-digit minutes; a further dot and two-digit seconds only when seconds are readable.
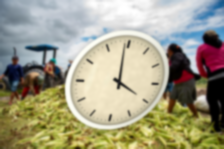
3.59
